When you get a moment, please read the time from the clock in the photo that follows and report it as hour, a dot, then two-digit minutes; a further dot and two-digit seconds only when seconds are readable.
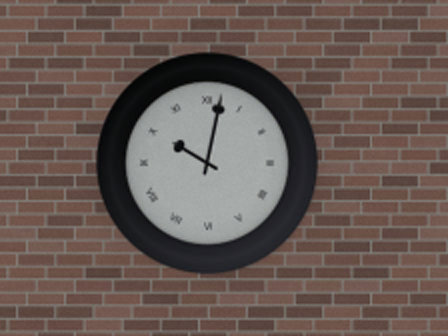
10.02
